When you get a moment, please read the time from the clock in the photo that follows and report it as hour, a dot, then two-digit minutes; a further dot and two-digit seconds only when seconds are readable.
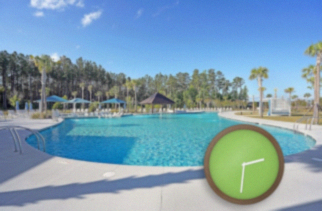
2.31
